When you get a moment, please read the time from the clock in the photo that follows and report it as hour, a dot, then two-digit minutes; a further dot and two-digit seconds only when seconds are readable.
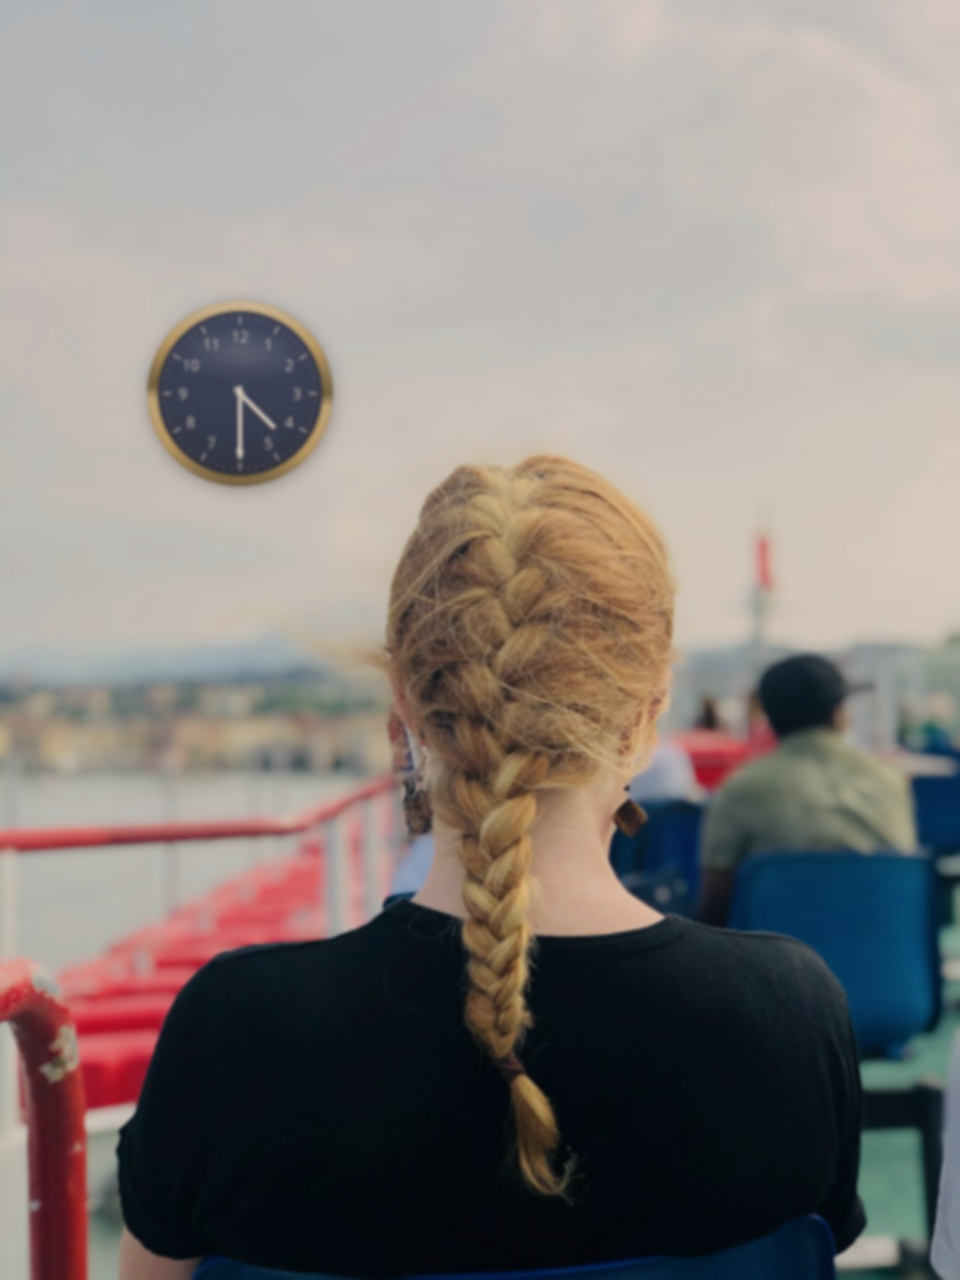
4.30
